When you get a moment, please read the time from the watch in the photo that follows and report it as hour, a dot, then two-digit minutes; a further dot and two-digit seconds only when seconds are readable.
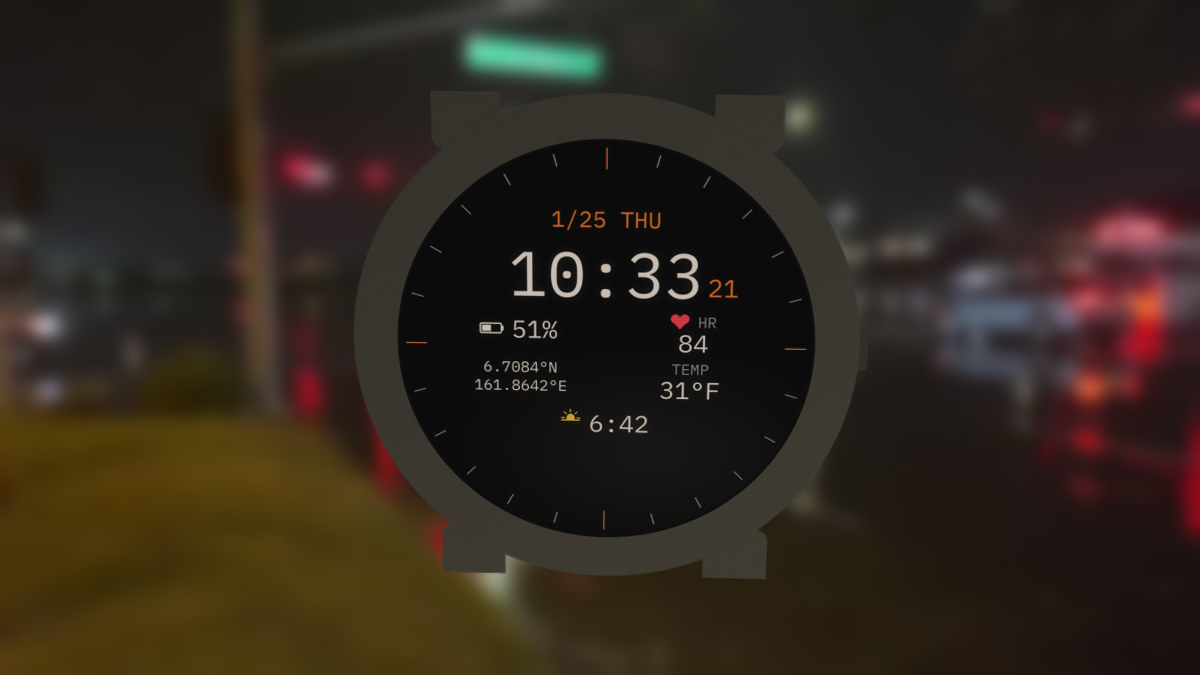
10.33.21
